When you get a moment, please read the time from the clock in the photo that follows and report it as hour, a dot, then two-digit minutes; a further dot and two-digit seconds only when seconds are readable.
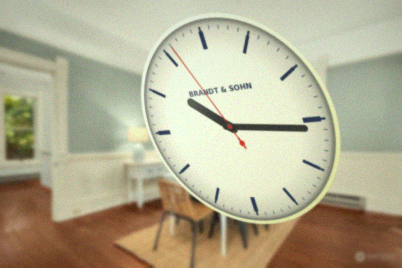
10.15.56
